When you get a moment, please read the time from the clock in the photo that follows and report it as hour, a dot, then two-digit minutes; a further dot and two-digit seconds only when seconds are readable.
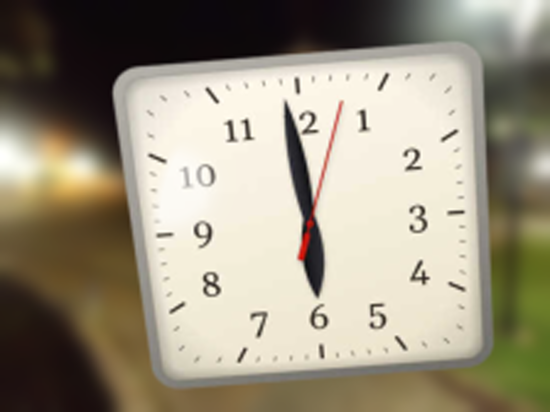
5.59.03
